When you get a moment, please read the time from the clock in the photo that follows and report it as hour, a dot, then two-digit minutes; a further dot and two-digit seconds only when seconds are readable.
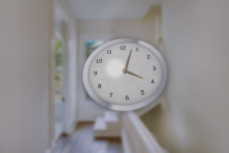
4.03
